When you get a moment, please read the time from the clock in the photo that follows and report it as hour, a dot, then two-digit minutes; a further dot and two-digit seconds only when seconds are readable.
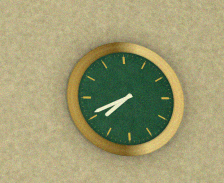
7.41
